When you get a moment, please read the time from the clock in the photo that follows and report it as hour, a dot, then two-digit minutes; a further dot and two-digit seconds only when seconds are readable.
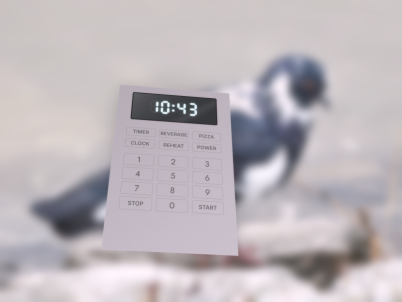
10.43
